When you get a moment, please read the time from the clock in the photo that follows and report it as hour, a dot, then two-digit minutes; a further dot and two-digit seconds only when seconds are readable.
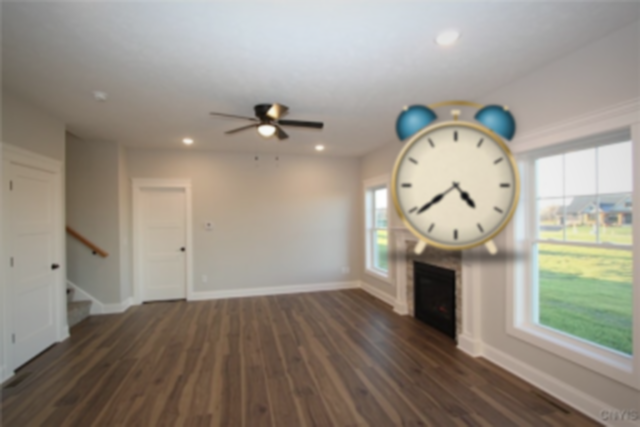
4.39
